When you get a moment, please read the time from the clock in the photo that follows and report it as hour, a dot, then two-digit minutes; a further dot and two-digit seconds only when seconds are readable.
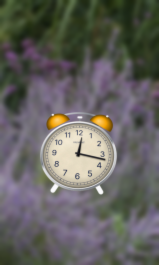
12.17
